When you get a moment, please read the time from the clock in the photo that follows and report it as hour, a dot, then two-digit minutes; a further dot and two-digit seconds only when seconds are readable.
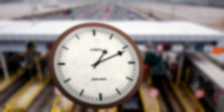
1.11
